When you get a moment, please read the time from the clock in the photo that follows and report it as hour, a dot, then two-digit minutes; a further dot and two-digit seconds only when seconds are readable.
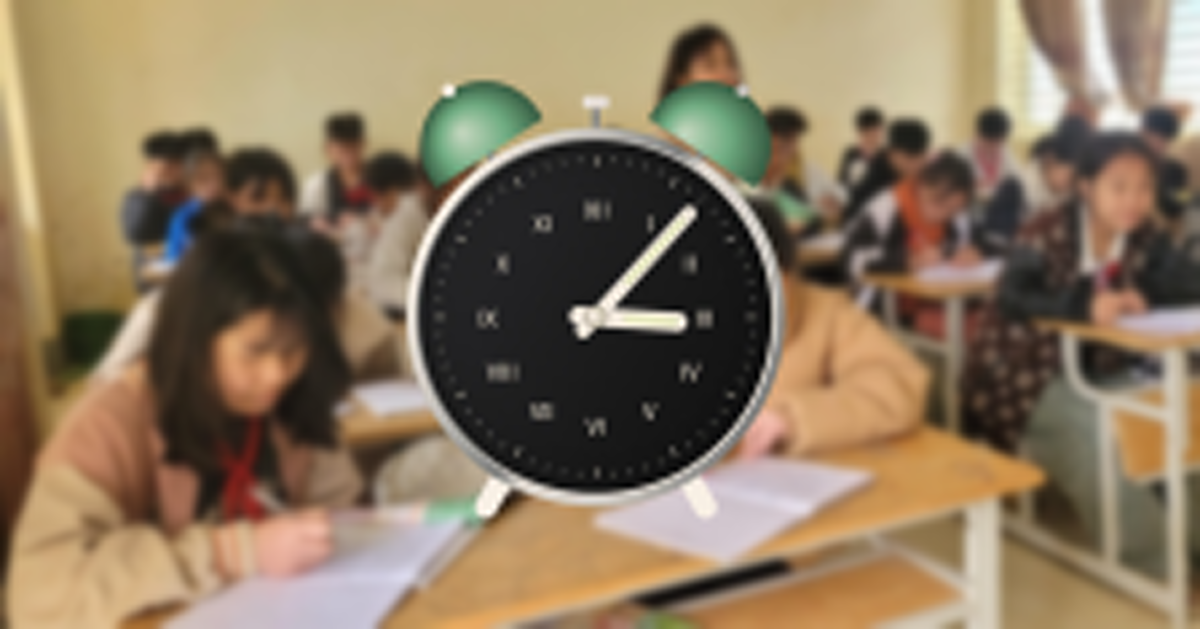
3.07
